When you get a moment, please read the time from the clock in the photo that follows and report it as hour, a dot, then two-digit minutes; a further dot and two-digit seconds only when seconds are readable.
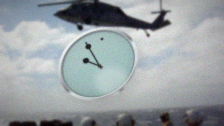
9.55
